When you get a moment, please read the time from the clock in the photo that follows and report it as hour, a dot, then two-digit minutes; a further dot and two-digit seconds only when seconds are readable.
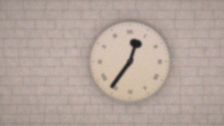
12.36
